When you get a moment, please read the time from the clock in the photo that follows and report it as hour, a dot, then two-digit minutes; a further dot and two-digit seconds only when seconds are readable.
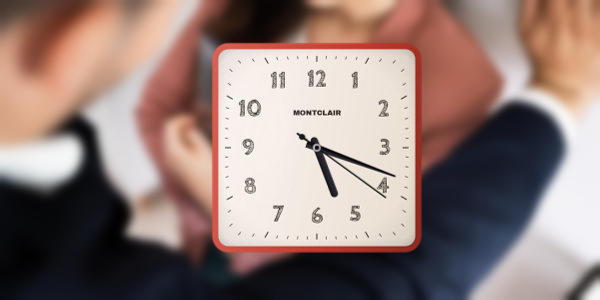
5.18.21
